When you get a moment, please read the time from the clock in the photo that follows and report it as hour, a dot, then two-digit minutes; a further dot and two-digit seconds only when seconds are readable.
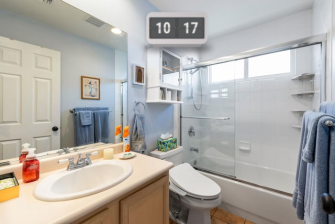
10.17
